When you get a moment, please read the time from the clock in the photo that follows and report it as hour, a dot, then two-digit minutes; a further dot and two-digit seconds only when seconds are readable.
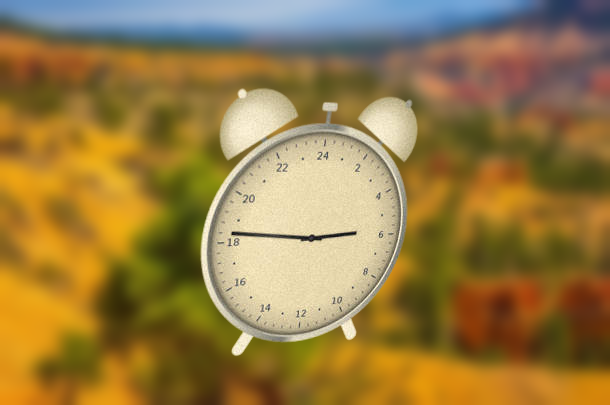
5.46
